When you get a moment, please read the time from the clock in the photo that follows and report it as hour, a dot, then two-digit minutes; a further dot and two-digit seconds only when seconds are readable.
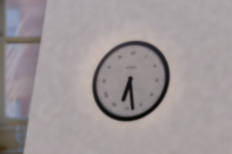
6.28
